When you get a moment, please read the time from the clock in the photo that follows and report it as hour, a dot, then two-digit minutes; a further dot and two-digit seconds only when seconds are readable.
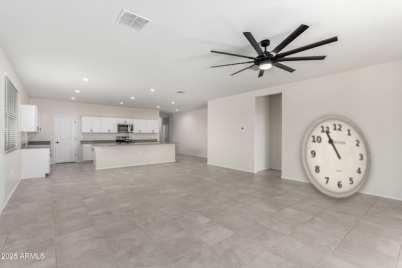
10.55
